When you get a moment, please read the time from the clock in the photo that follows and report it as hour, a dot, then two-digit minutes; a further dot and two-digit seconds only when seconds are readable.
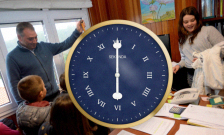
6.00
